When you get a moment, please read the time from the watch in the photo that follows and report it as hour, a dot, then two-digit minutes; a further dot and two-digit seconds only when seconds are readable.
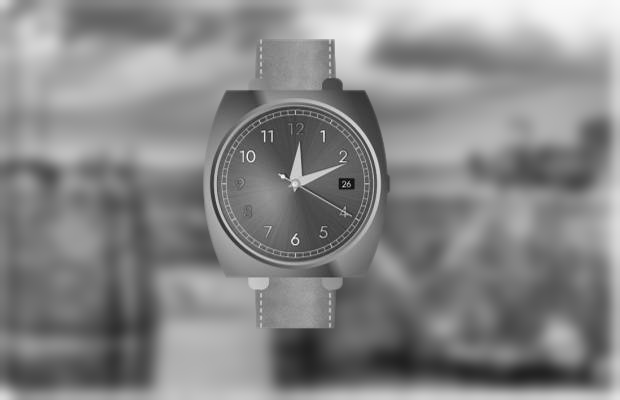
12.11.20
